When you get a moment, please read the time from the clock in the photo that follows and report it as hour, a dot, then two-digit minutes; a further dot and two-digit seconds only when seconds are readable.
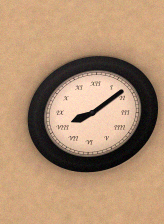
8.08
